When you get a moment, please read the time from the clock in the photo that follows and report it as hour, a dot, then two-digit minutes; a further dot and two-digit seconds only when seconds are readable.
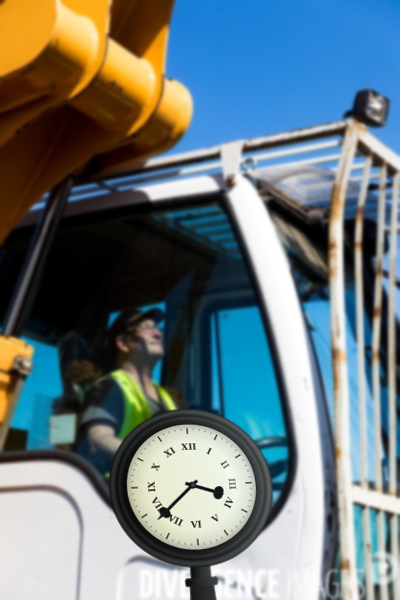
3.38
